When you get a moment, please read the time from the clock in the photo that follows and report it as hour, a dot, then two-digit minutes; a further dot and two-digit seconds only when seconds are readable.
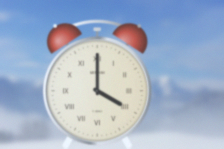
4.00
